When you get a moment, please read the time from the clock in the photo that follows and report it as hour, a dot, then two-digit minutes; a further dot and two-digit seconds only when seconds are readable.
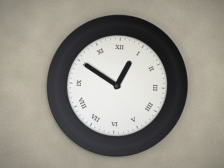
12.50
